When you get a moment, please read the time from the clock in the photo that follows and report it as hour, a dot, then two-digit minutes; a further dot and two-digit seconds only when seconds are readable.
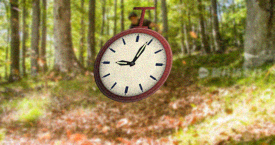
9.04
